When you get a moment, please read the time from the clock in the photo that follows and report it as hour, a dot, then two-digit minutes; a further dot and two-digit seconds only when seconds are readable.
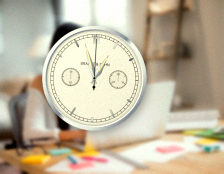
12.57
